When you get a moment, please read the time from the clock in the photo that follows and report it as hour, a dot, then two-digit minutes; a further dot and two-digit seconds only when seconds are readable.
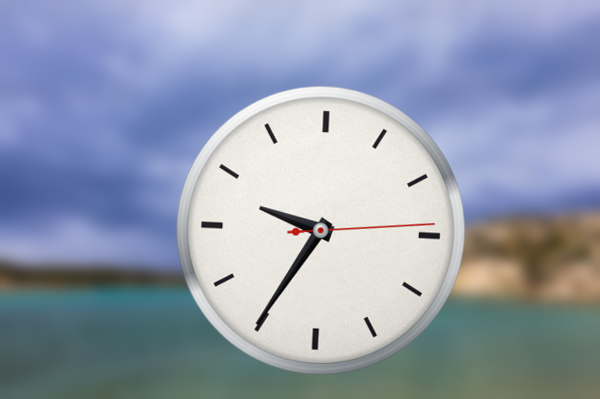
9.35.14
